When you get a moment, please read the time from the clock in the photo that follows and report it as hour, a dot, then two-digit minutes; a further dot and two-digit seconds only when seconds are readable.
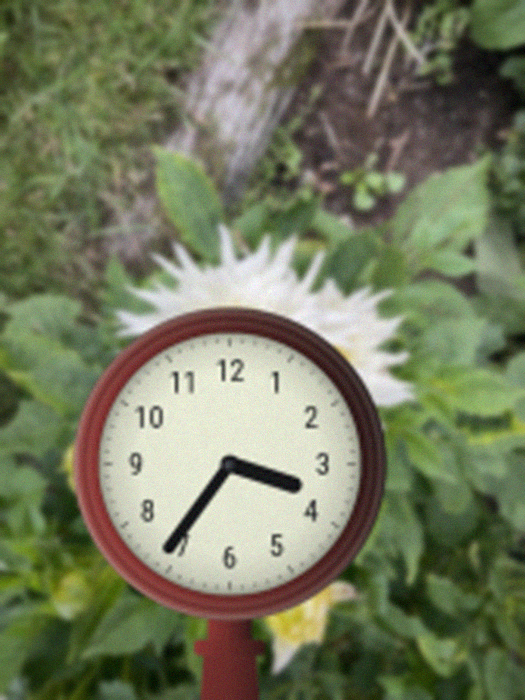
3.36
